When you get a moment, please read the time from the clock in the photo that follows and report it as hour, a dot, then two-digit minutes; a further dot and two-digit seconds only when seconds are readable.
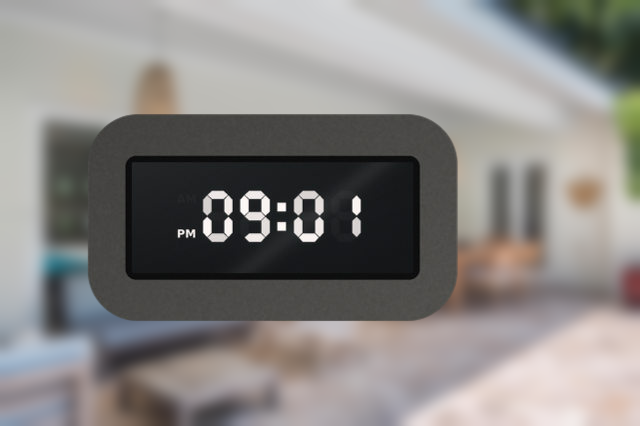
9.01
